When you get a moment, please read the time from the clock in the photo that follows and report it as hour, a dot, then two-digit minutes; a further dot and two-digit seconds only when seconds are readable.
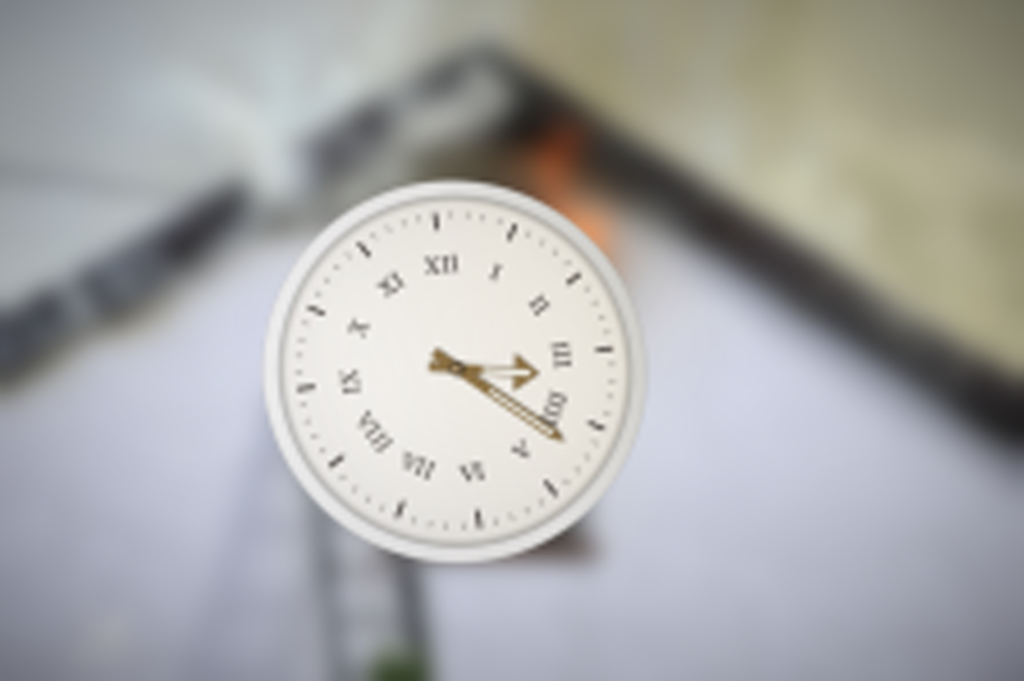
3.22
